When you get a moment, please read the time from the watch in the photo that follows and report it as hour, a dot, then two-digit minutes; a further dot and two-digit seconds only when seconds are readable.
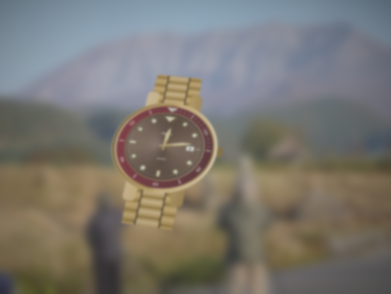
12.13
